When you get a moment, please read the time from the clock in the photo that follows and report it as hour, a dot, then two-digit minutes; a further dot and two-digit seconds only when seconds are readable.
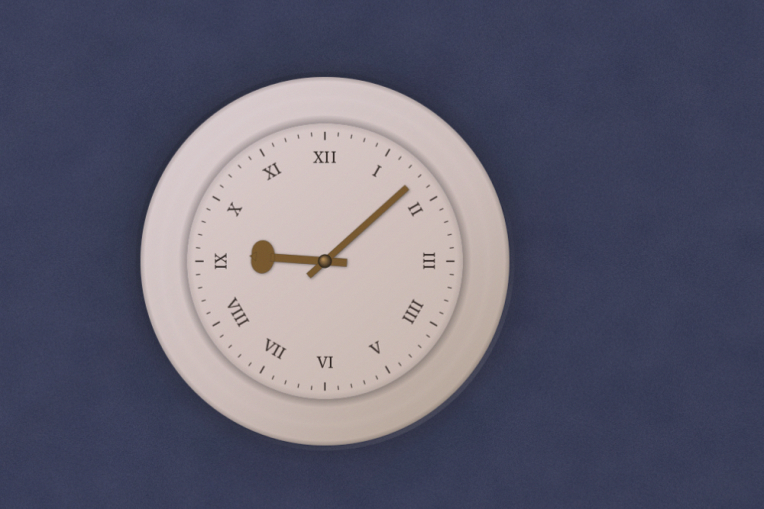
9.08
